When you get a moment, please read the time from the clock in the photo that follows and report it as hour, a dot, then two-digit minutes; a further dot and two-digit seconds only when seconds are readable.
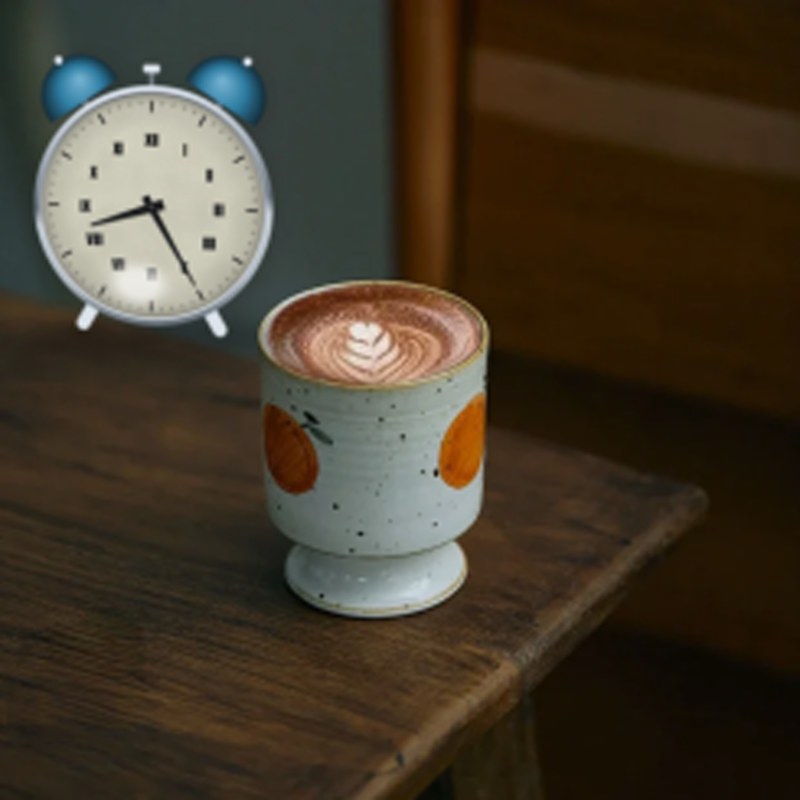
8.25
